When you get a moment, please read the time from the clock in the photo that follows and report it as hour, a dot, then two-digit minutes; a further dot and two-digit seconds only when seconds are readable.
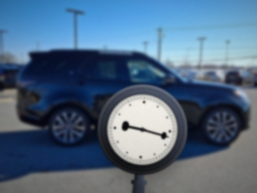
9.17
